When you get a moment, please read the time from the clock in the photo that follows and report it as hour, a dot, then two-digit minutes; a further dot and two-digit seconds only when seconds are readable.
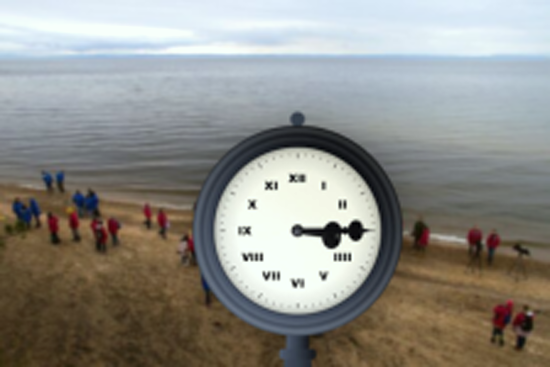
3.15
